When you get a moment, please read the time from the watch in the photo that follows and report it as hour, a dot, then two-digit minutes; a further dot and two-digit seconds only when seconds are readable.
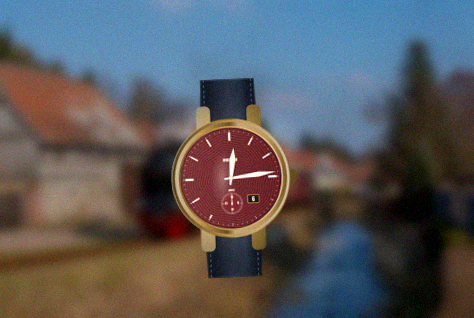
12.14
